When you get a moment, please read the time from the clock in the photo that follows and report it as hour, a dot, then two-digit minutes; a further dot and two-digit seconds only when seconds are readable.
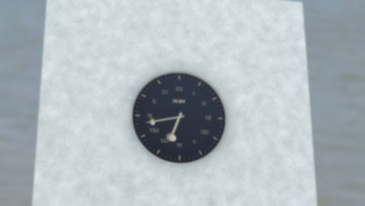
6.43
